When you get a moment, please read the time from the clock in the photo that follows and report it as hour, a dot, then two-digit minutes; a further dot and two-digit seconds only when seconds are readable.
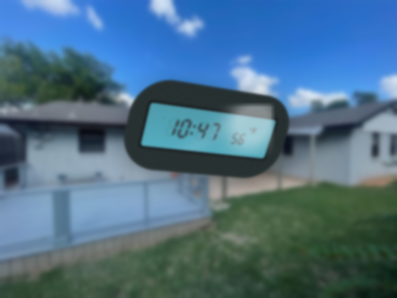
10.47
